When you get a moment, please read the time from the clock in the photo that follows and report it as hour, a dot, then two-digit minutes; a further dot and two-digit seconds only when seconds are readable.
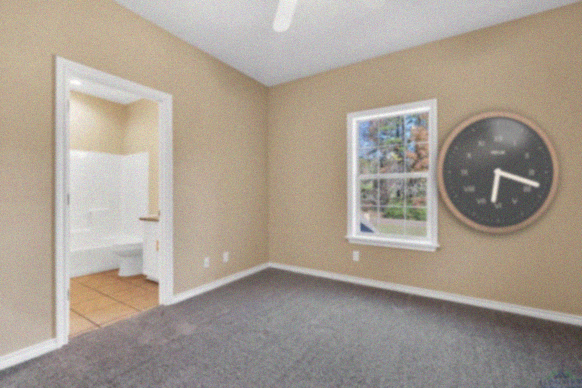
6.18
